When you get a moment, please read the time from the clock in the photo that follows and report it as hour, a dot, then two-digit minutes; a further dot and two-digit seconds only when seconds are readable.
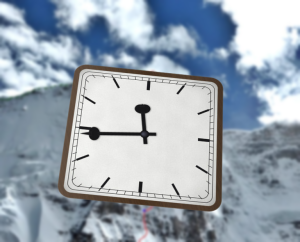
11.44
